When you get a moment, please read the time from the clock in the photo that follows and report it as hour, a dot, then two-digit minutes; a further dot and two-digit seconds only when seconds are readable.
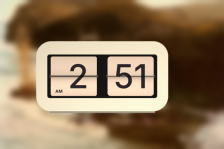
2.51
